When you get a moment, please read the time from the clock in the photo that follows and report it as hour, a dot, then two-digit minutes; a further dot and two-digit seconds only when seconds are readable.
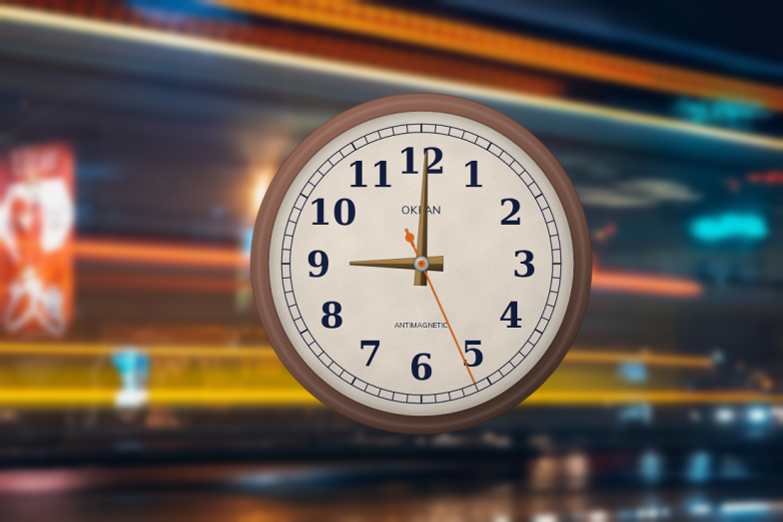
9.00.26
